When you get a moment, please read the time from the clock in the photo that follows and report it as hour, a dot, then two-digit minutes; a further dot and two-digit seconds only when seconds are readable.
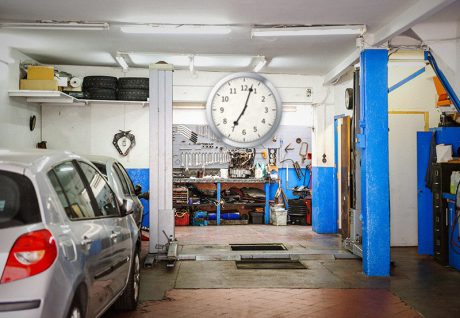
7.03
